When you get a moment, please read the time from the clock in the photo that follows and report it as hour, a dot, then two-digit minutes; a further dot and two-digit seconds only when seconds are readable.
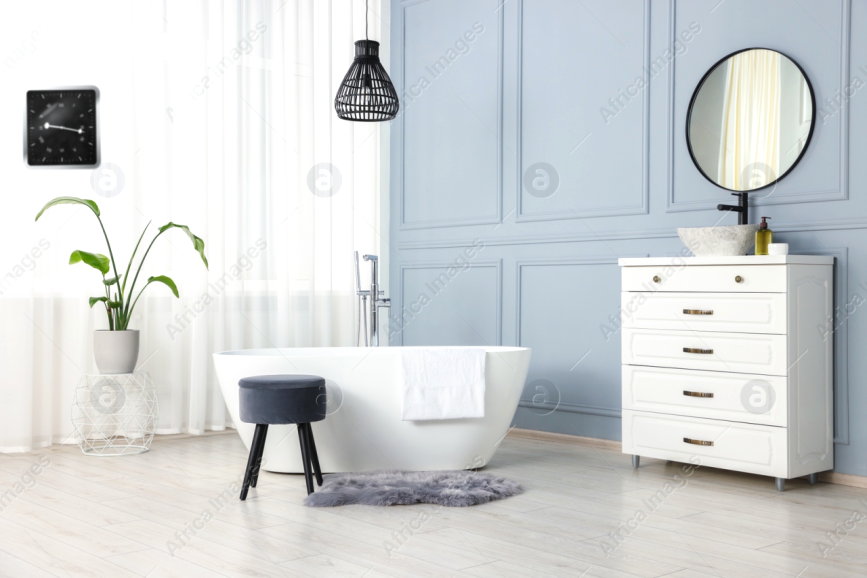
9.17
